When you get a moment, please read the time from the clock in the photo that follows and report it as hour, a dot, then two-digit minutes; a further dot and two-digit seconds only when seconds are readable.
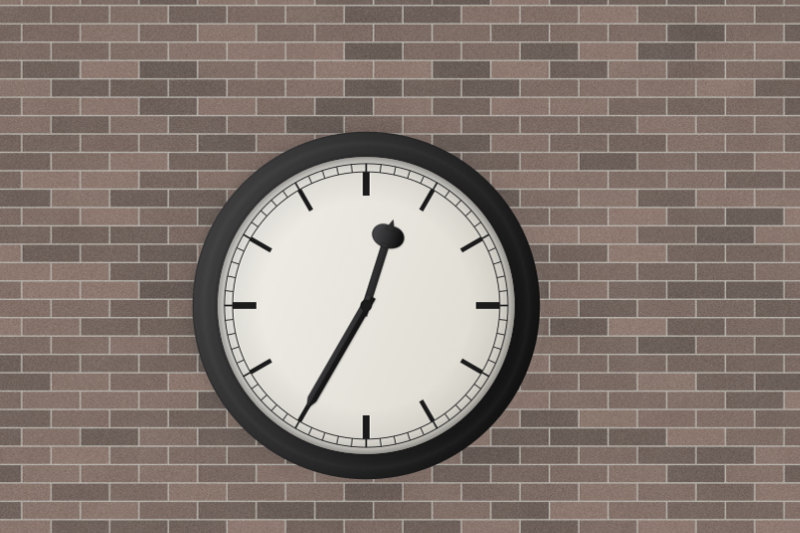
12.35
